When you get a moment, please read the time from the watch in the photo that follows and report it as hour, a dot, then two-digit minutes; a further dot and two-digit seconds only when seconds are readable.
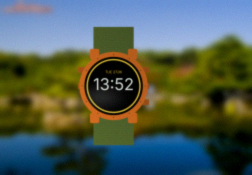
13.52
